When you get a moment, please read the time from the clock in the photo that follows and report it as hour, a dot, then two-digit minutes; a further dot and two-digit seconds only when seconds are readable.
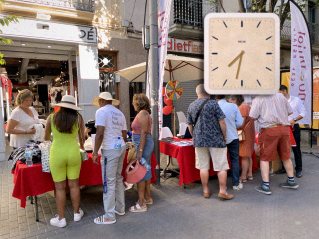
7.32
